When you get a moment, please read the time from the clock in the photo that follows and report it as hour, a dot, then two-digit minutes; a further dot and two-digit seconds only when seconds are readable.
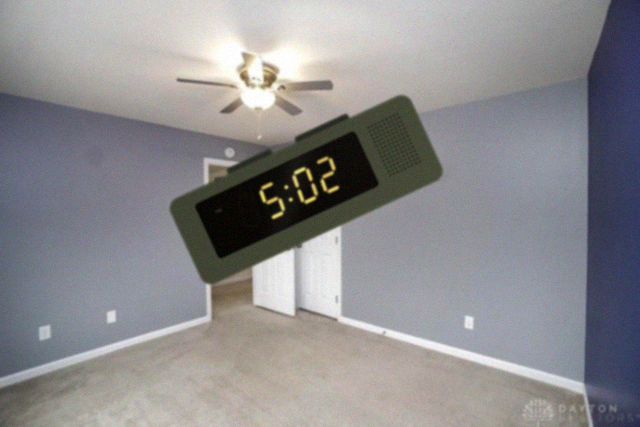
5.02
